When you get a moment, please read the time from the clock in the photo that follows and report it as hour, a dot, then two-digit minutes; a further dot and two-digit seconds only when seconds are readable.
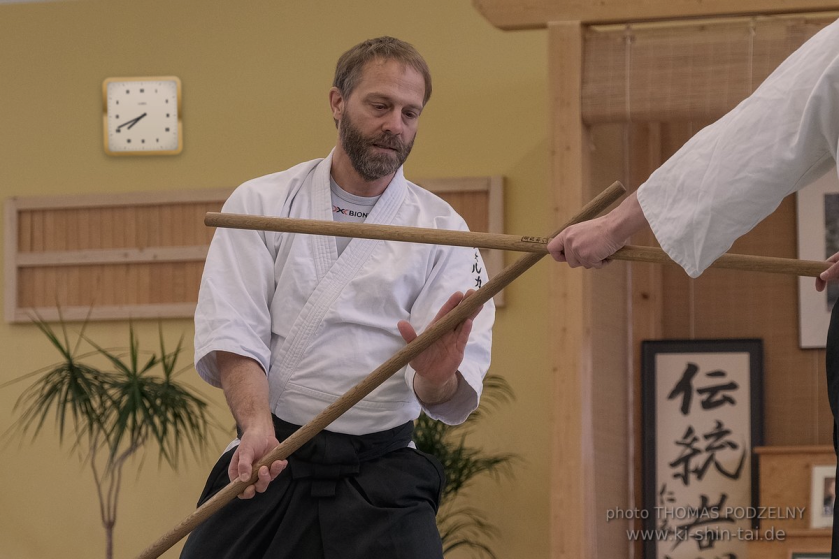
7.41
